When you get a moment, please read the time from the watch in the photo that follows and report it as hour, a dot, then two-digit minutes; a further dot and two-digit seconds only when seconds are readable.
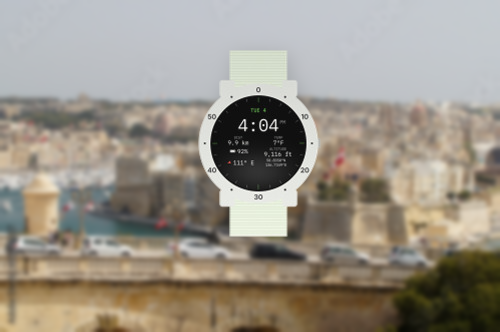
4.04
